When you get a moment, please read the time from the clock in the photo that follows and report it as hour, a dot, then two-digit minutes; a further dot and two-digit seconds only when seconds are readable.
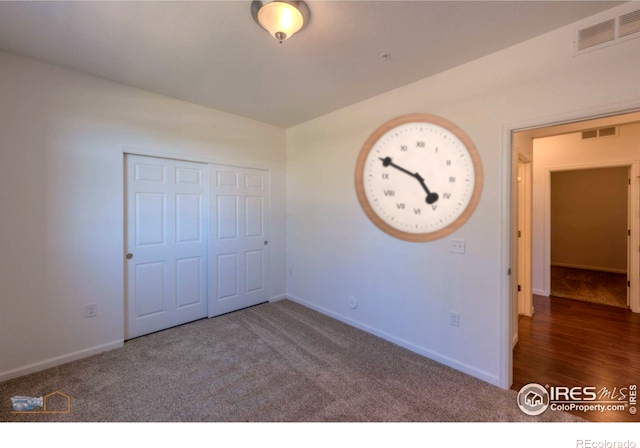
4.49
